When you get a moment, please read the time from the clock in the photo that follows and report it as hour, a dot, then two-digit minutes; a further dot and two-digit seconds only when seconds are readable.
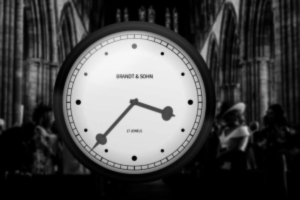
3.37
